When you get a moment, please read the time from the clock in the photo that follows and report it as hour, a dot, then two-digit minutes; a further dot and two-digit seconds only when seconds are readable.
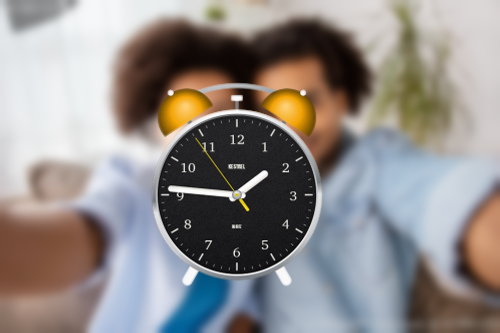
1.45.54
